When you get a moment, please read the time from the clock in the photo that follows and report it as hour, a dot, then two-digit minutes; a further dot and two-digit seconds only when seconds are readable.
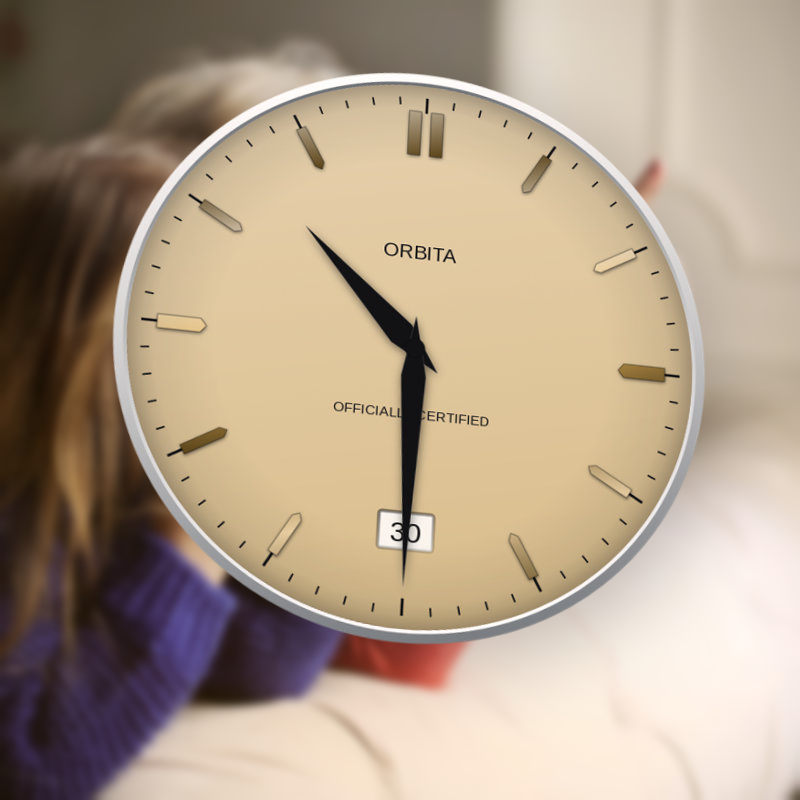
10.30
